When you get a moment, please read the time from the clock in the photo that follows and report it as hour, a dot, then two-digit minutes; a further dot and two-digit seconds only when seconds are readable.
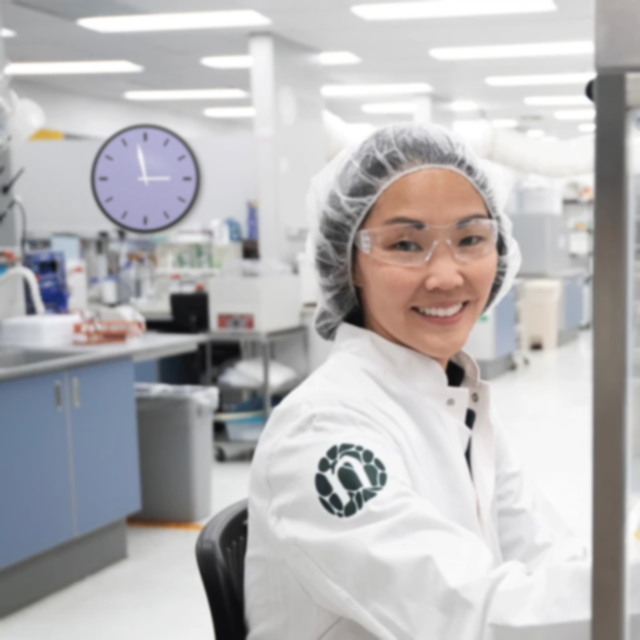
2.58
